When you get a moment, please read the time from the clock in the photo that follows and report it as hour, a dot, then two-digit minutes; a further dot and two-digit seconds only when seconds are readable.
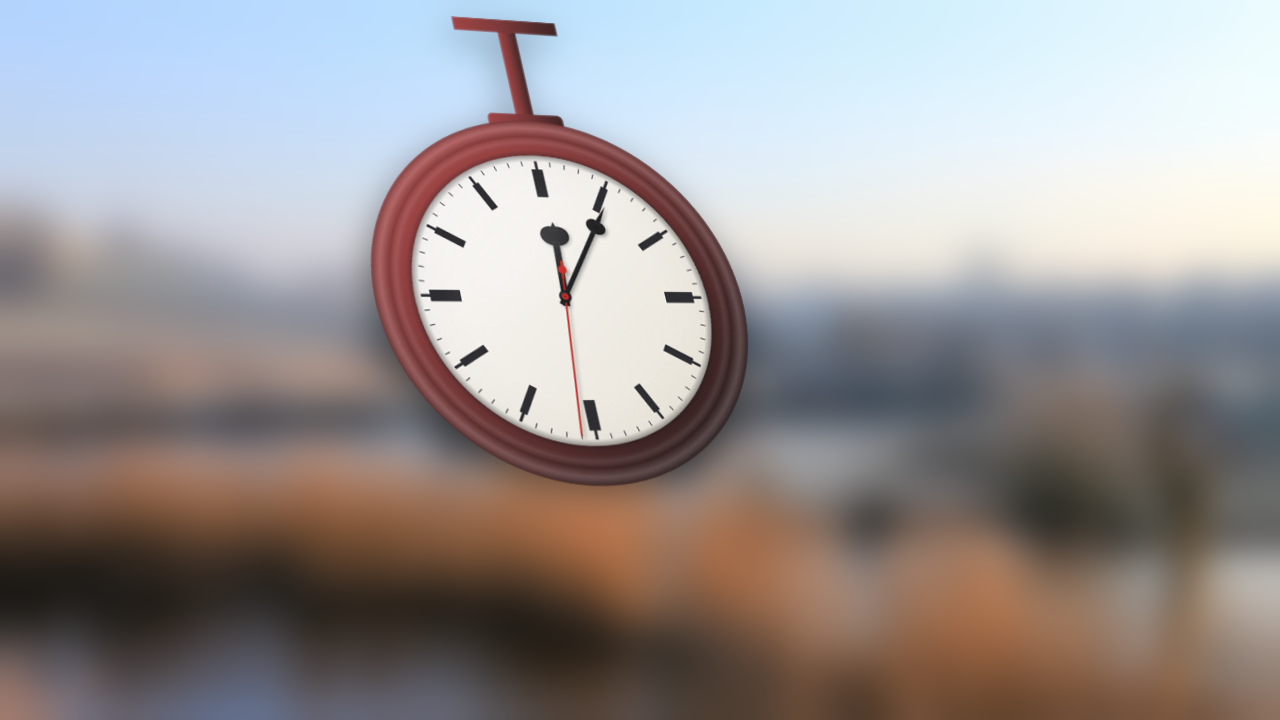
12.05.31
